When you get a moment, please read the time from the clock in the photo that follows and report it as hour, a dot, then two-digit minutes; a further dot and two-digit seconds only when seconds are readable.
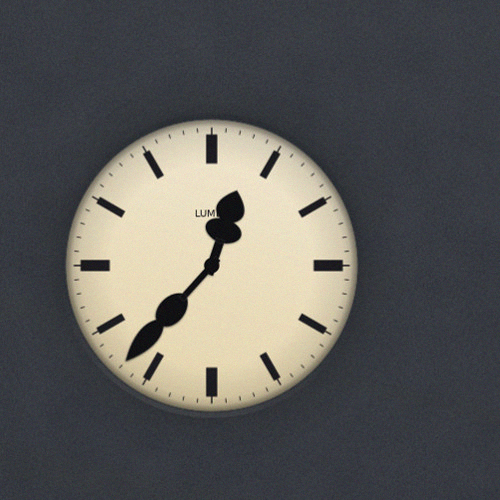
12.37
